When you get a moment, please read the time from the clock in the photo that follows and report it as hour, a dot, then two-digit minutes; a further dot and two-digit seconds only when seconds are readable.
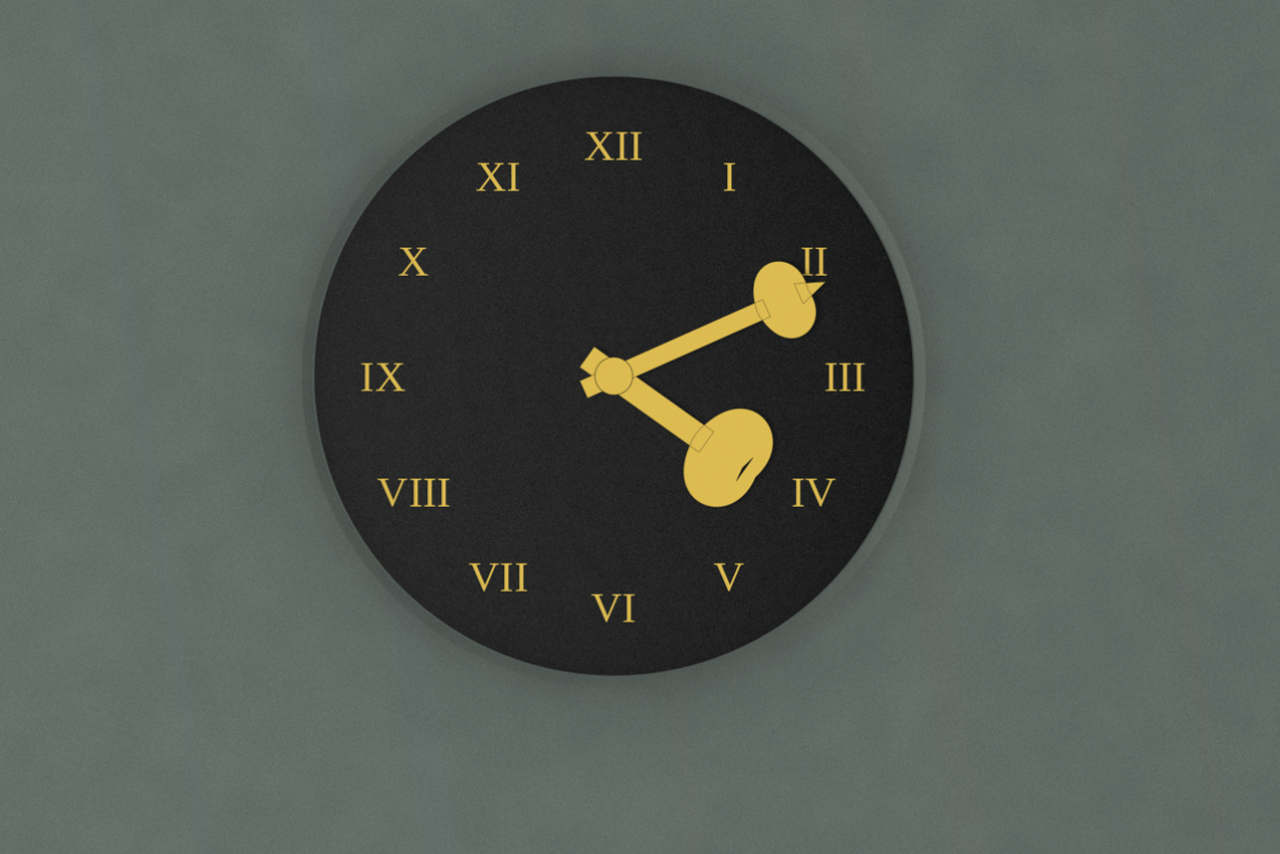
4.11
